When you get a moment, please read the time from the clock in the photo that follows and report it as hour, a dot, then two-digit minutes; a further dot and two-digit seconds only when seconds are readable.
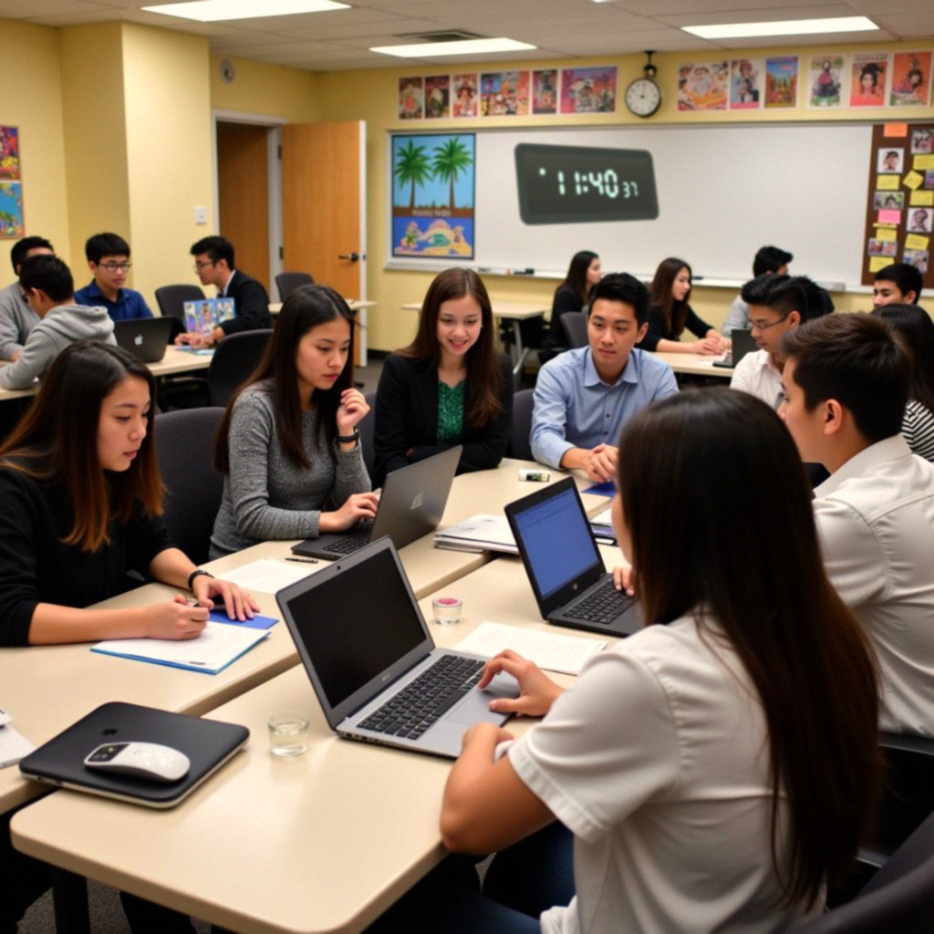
11.40.37
